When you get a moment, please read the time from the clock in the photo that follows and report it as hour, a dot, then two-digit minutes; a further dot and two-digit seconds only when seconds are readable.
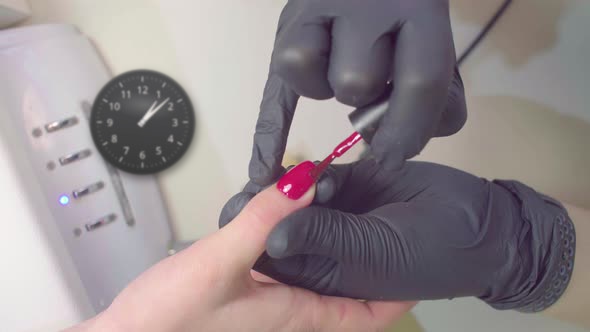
1.08
